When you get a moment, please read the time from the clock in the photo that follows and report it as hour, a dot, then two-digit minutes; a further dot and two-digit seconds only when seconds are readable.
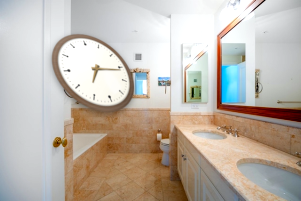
7.16
